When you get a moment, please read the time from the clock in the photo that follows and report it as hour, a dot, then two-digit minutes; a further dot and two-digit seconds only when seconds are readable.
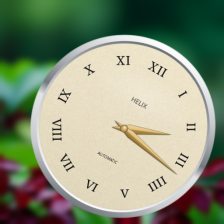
2.17
